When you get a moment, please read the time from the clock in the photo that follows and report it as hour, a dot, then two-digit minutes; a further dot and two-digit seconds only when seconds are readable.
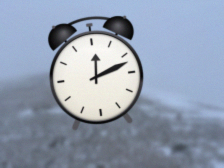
12.12
